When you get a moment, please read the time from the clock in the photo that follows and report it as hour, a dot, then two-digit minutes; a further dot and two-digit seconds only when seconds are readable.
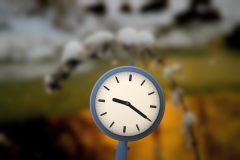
9.20
